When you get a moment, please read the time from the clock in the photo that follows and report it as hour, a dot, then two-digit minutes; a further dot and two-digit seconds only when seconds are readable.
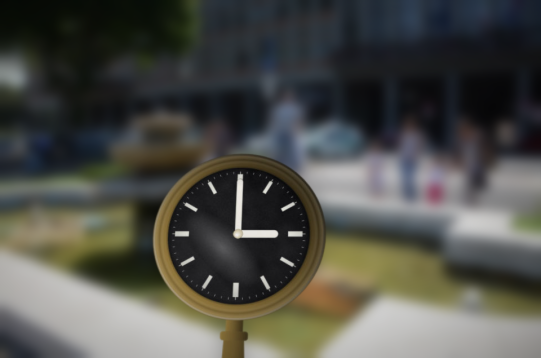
3.00
